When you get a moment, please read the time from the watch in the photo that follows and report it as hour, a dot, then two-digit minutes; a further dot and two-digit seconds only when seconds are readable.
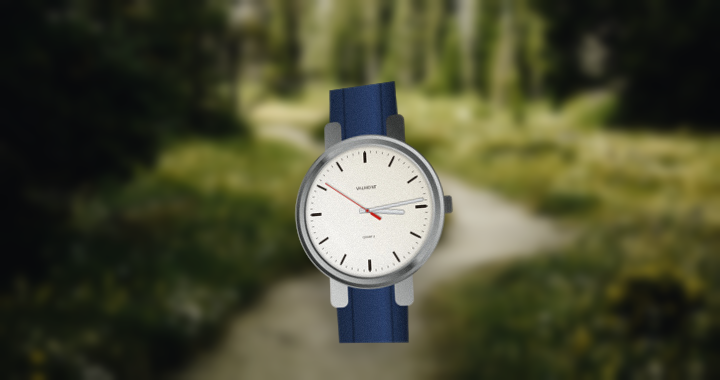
3.13.51
